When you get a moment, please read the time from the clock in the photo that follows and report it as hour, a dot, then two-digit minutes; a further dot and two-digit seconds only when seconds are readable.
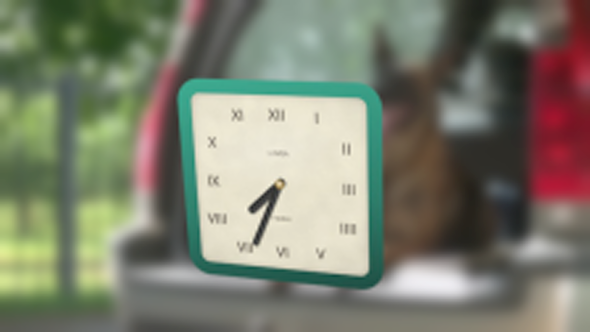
7.34
